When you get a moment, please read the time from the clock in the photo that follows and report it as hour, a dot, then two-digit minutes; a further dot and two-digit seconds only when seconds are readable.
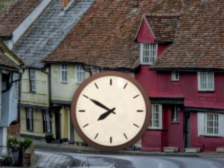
7.50
